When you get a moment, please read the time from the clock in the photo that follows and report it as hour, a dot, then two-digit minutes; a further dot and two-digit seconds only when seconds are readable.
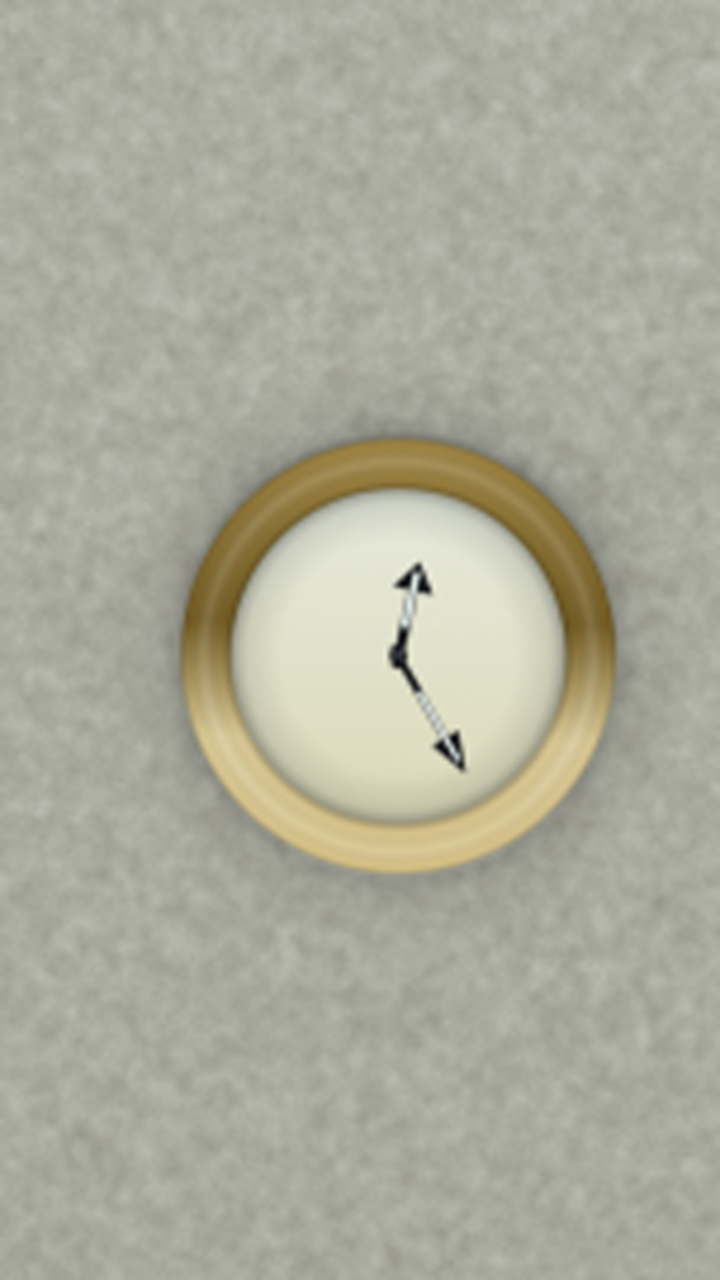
12.25
